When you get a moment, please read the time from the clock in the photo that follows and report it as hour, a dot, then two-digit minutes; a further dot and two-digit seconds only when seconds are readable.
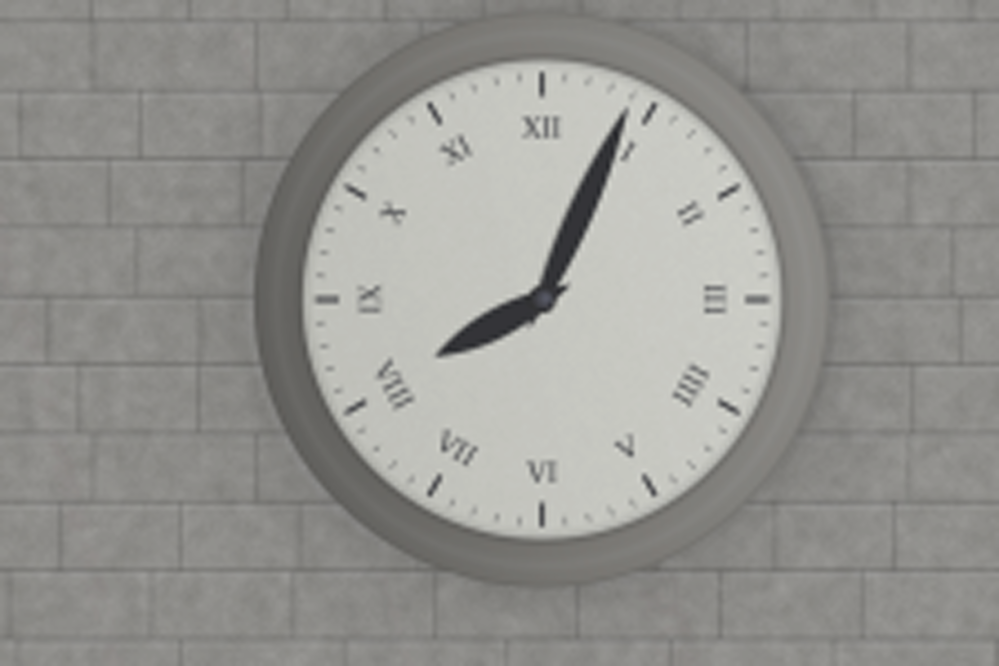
8.04
